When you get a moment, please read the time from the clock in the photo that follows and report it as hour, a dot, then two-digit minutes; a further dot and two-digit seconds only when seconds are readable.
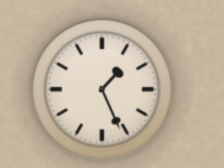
1.26
